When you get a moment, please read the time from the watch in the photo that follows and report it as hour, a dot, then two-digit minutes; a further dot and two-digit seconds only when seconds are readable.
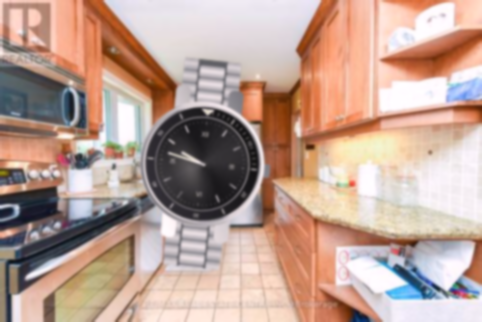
9.47
